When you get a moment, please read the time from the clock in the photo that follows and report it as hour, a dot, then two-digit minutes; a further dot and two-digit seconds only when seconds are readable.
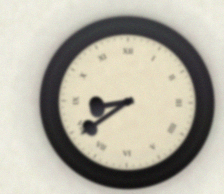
8.39
